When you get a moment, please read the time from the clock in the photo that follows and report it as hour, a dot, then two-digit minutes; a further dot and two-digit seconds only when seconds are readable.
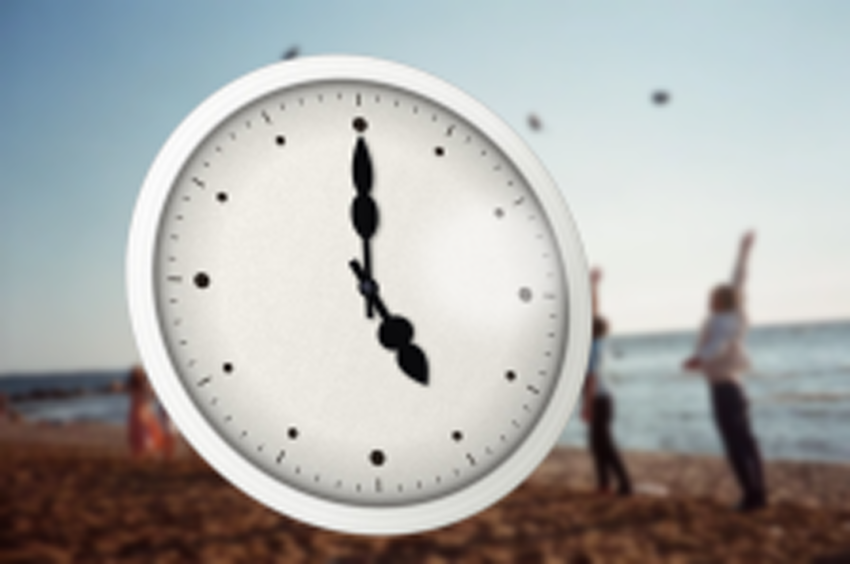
5.00
